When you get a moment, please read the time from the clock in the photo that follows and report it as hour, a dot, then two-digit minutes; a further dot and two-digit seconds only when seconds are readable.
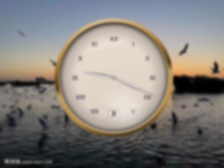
9.19
